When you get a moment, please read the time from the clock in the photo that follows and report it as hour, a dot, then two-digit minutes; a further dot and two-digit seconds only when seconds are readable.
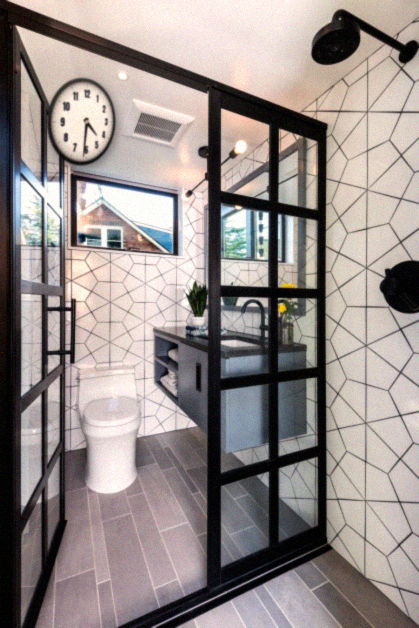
4.31
